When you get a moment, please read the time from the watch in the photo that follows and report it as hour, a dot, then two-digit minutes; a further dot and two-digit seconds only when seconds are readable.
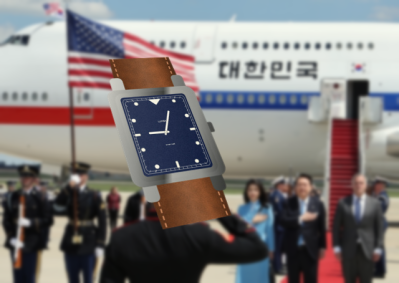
9.04
